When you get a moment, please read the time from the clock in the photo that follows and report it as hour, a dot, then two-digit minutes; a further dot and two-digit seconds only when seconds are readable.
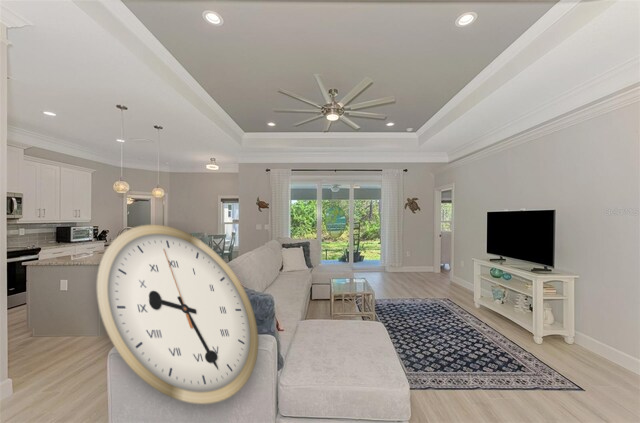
9.26.59
